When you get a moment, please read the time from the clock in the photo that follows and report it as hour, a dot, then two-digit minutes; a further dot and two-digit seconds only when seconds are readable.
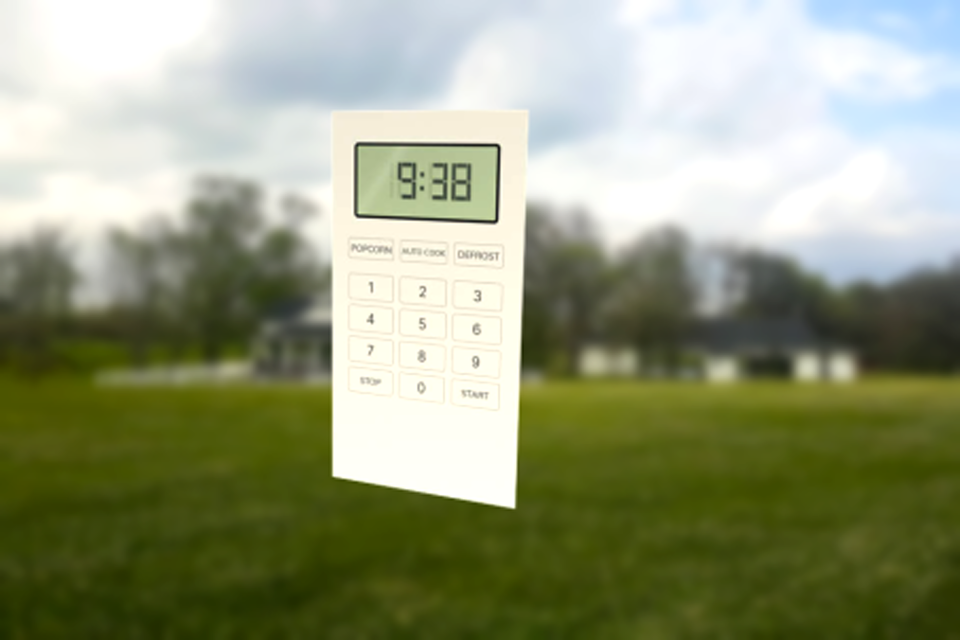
9.38
